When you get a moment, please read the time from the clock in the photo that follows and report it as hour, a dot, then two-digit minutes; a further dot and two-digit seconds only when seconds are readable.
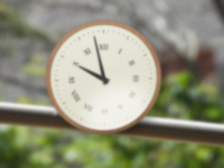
9.58
